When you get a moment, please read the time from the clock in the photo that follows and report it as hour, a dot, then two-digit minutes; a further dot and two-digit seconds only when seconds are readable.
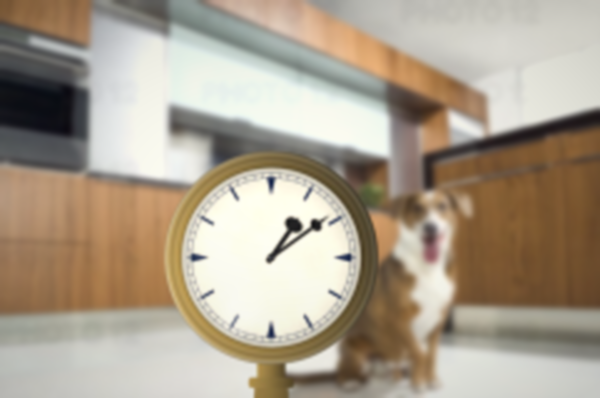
1.09
